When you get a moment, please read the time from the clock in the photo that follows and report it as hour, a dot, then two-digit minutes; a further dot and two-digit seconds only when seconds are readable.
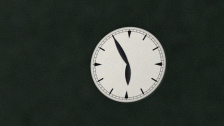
5.55
